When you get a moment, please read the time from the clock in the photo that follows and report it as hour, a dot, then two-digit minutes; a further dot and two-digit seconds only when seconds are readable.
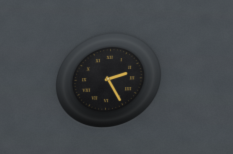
2.25
